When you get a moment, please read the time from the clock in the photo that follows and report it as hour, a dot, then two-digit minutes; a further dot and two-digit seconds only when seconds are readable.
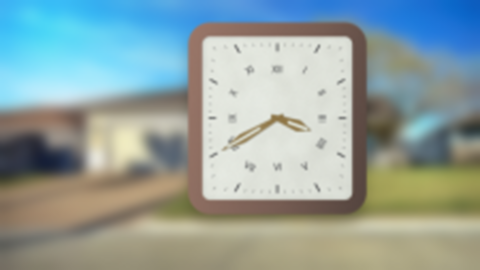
3.40
